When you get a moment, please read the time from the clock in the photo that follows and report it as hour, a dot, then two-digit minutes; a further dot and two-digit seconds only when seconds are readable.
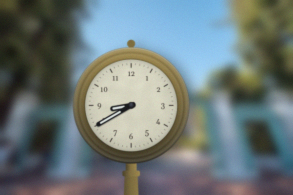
8.40
